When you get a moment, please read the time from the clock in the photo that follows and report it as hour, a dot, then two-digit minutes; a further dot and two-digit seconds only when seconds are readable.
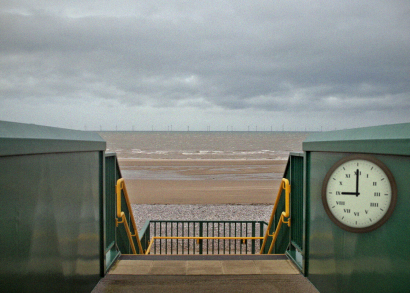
9.00
